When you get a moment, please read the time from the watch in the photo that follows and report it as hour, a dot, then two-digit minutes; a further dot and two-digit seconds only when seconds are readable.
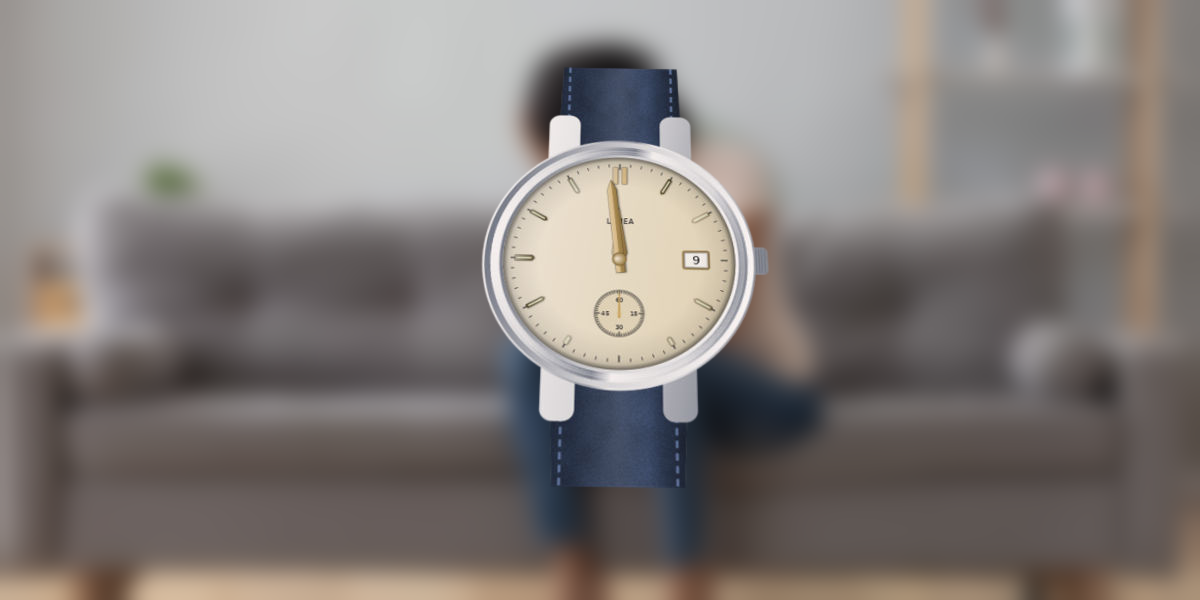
11.59
